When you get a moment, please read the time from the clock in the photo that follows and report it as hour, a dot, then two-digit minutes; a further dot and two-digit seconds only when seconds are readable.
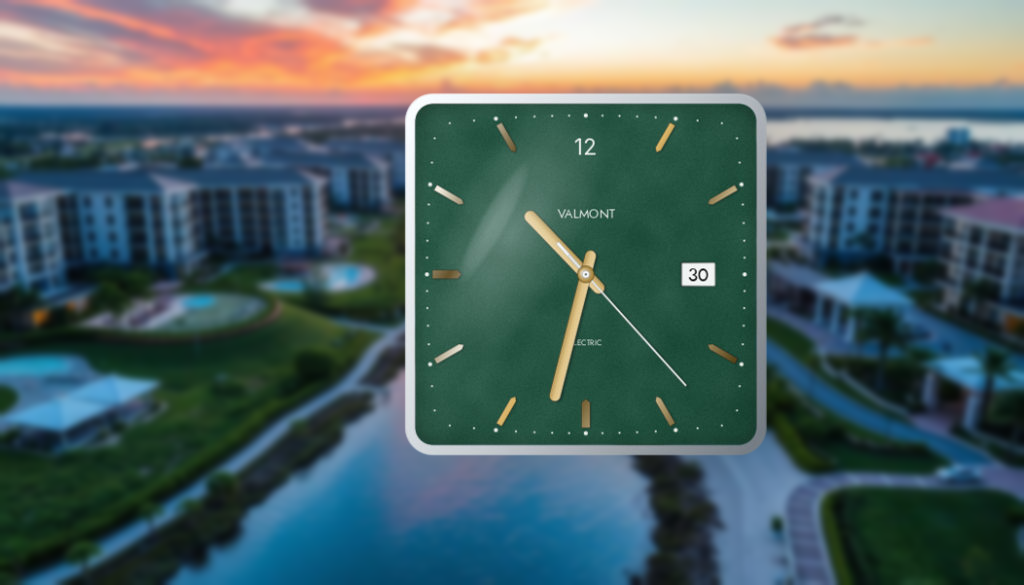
10.32.23
